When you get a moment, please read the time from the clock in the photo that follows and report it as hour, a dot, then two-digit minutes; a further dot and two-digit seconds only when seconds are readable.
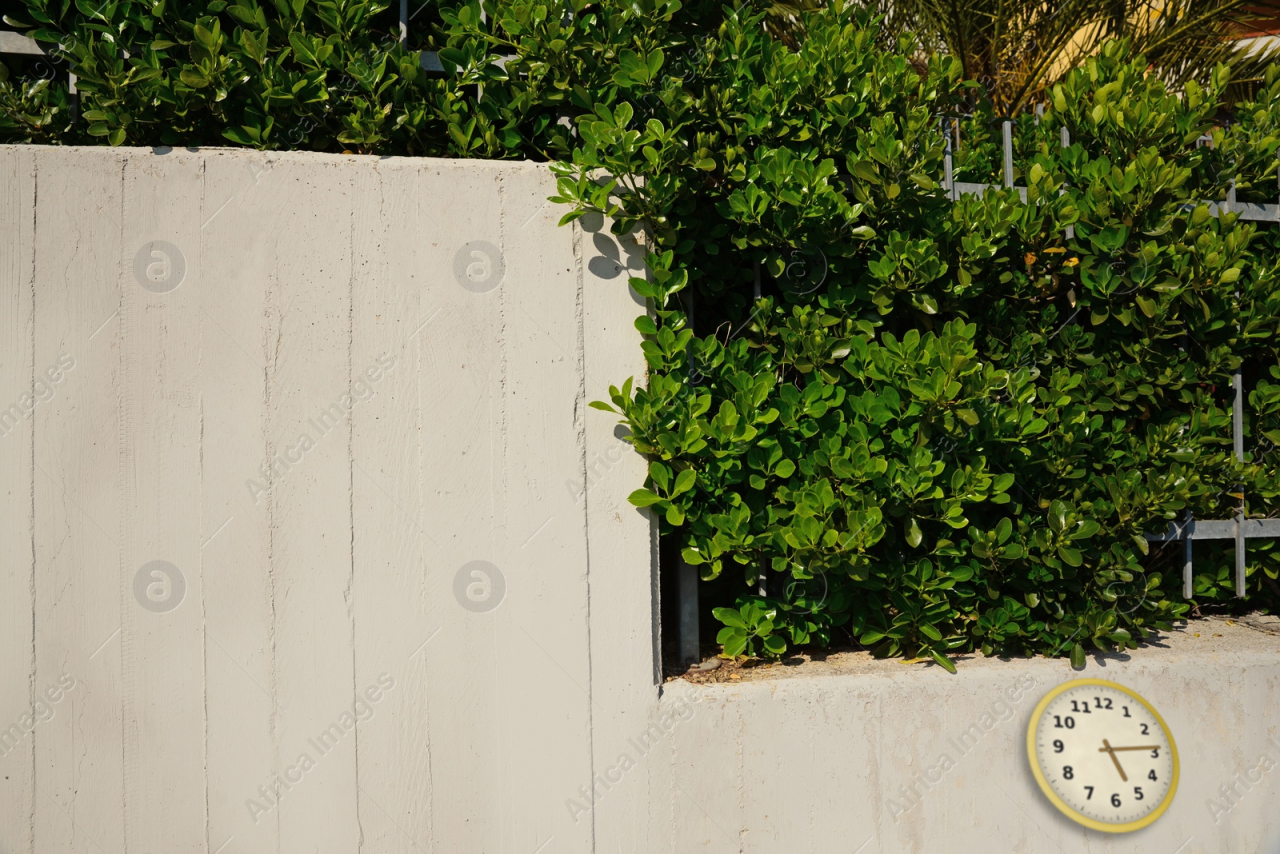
5.14
